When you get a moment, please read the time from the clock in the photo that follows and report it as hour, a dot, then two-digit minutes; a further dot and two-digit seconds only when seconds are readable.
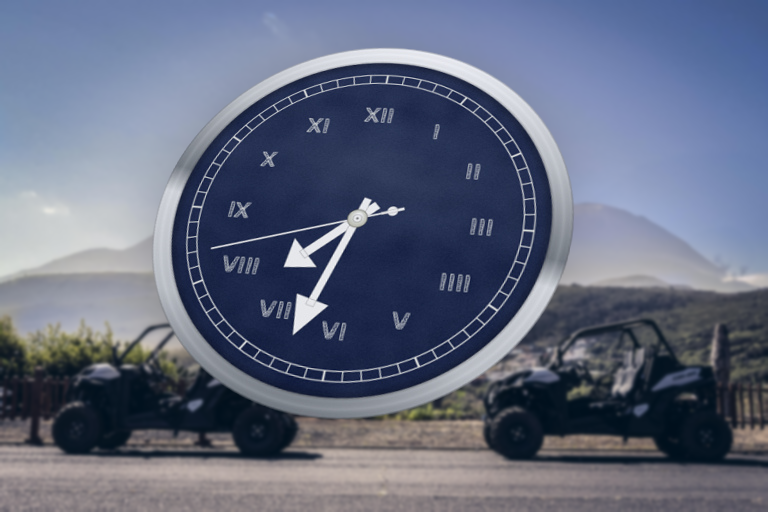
7.32.42
